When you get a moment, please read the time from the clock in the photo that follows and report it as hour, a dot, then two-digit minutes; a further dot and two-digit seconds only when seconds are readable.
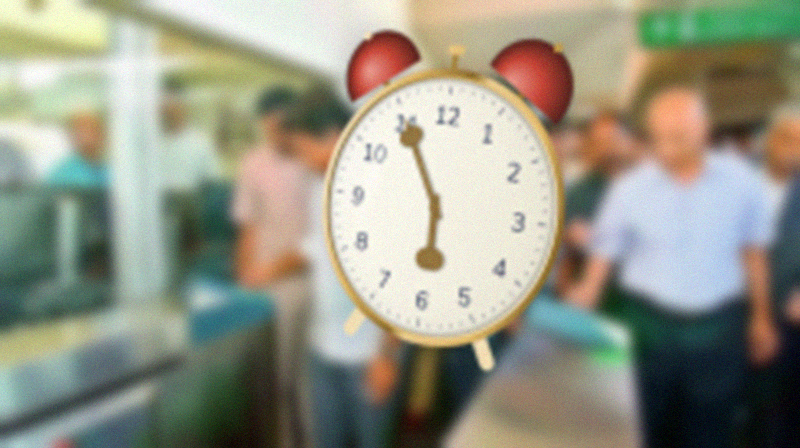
5.55
